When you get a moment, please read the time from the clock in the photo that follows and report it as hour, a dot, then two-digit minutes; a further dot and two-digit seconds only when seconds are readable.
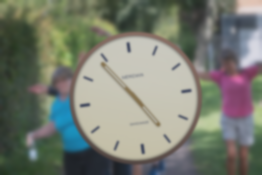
4.54
